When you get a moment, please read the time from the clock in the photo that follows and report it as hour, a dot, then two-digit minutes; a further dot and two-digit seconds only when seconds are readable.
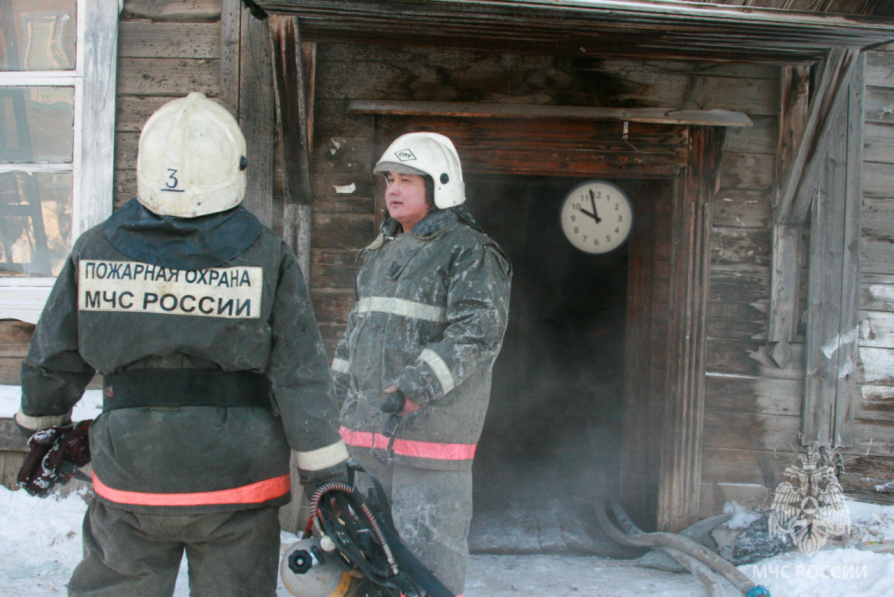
9.58
